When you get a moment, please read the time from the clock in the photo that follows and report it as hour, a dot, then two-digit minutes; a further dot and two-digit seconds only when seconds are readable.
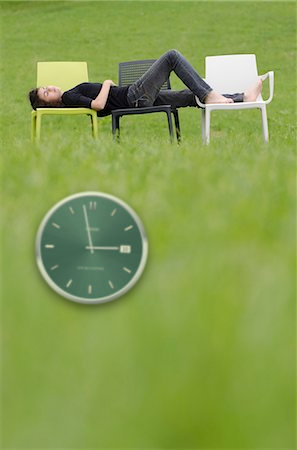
2.58
